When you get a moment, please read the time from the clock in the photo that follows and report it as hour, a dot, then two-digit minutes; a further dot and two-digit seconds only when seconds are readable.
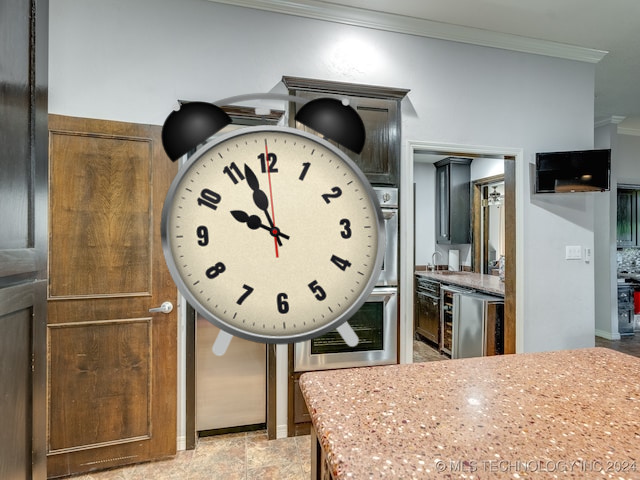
9.57.00
